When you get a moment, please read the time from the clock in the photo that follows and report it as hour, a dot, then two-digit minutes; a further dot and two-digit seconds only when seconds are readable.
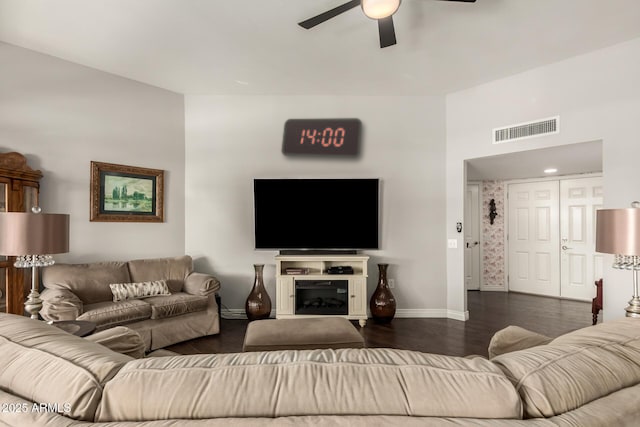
14.00
